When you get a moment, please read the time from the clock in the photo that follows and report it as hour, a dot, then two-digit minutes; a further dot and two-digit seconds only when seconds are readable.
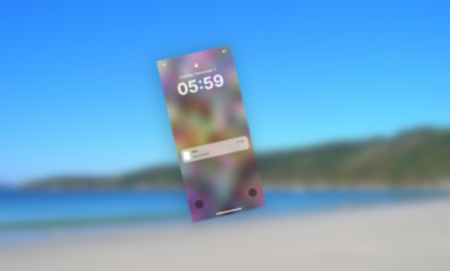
5.59
